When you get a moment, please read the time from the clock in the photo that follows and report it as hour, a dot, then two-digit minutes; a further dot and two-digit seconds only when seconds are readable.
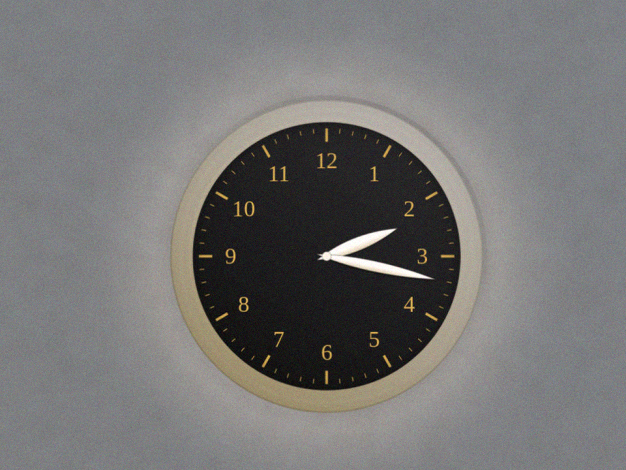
2.17
